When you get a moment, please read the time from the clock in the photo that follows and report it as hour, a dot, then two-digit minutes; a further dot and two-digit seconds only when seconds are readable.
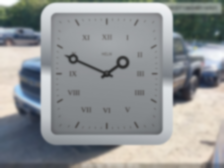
1.49
